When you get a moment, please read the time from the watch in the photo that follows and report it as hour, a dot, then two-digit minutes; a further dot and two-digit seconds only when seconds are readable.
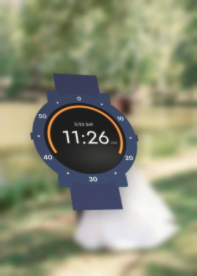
11.26
